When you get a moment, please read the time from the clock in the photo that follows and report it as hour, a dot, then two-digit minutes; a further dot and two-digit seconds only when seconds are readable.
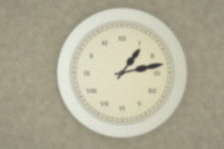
1.13
